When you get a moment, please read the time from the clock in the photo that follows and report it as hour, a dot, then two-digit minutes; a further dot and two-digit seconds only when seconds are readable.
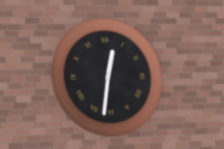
12.32
